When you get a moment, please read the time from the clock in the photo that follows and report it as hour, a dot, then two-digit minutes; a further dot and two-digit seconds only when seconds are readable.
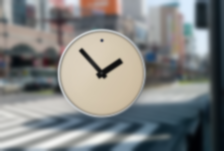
1.53
